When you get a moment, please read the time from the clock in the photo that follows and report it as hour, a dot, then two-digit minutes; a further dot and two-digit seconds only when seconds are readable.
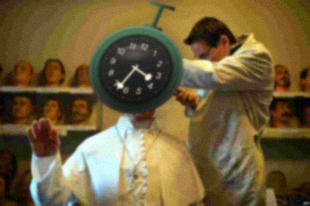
3.33
